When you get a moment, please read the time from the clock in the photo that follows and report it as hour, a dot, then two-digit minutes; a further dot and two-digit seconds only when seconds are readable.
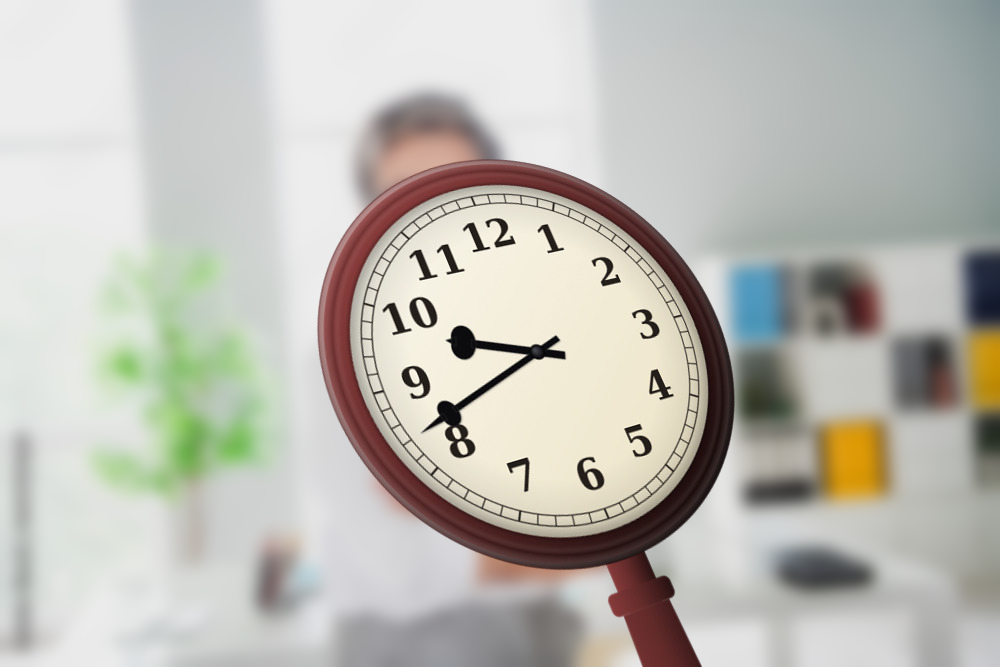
9.42
